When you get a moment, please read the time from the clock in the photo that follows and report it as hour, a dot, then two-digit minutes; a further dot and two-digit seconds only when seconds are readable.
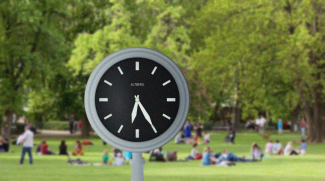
6.25
